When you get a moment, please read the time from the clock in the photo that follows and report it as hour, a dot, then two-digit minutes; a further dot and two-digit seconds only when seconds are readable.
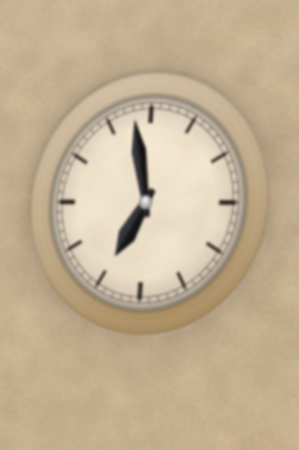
6.58
